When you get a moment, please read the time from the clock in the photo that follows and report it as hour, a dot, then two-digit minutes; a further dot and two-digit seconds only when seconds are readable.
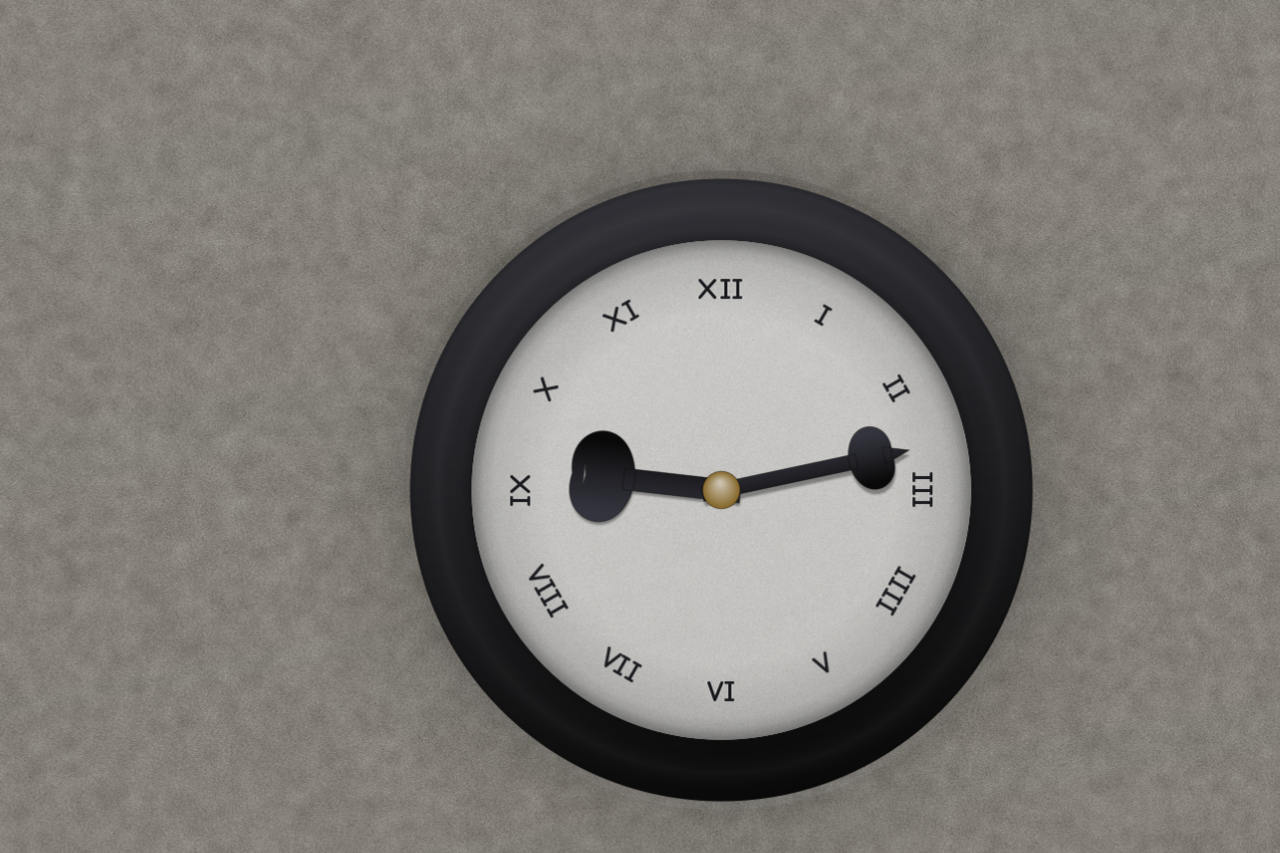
9.13
